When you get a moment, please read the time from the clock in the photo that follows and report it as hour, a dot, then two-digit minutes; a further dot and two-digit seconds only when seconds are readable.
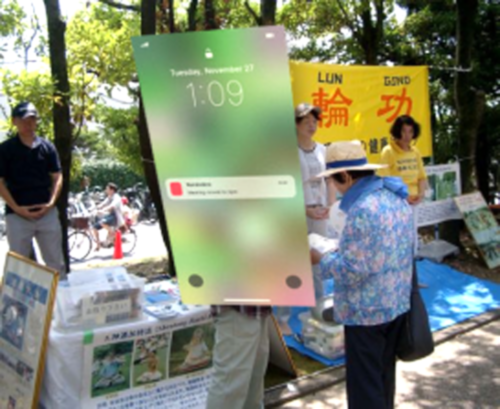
1.09
